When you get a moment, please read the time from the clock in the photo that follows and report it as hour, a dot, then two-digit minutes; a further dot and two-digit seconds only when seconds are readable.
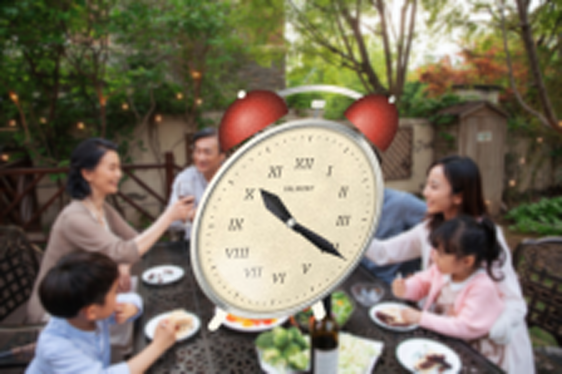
10.20
